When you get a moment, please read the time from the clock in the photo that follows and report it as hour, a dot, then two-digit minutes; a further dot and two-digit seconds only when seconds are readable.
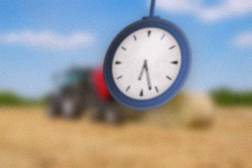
6.27
